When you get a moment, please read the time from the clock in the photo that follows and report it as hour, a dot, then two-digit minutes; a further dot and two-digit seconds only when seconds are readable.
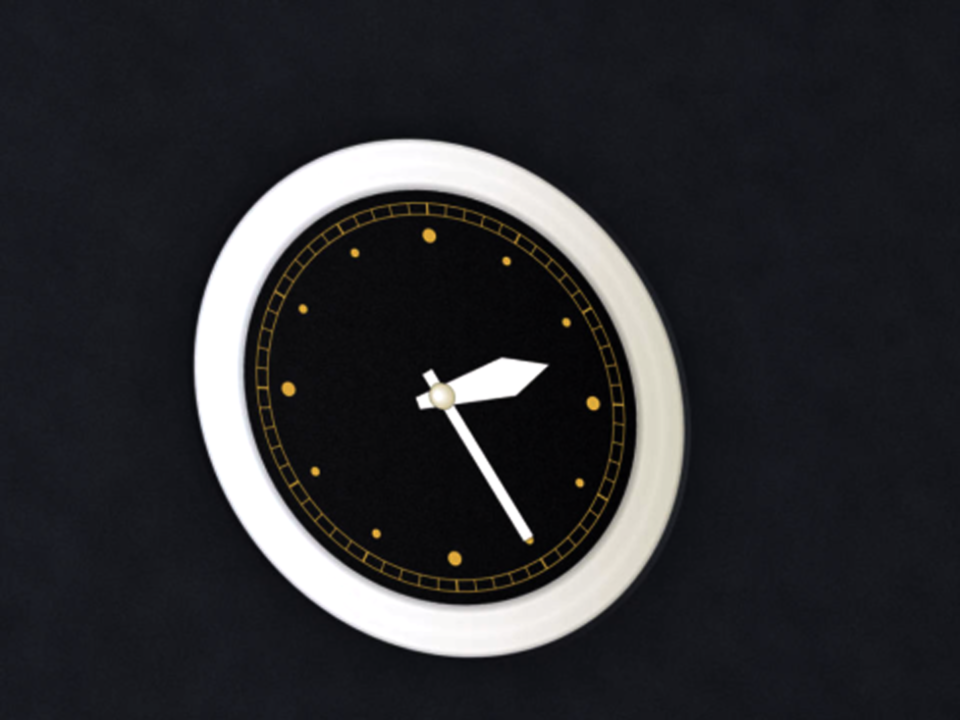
2.25
